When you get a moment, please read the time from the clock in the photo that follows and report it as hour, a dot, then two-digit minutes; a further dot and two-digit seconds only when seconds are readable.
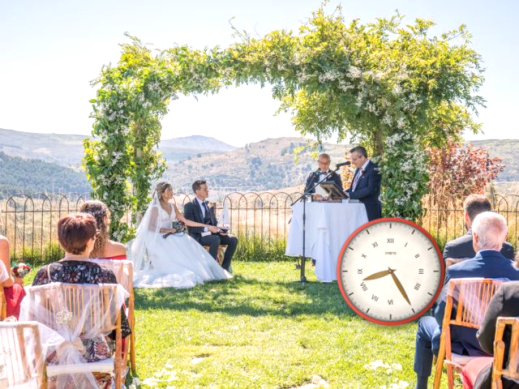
8.25
